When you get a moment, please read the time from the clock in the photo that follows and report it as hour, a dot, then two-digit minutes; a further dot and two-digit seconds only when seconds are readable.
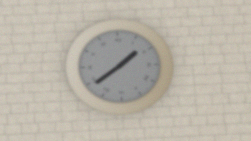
1.39
